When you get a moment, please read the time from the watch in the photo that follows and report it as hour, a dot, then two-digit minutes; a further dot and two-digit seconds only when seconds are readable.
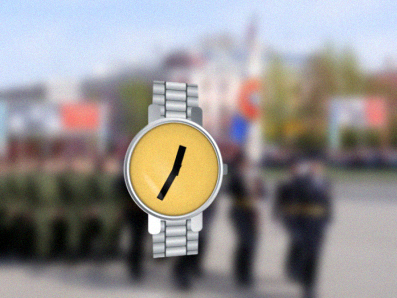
12.35
